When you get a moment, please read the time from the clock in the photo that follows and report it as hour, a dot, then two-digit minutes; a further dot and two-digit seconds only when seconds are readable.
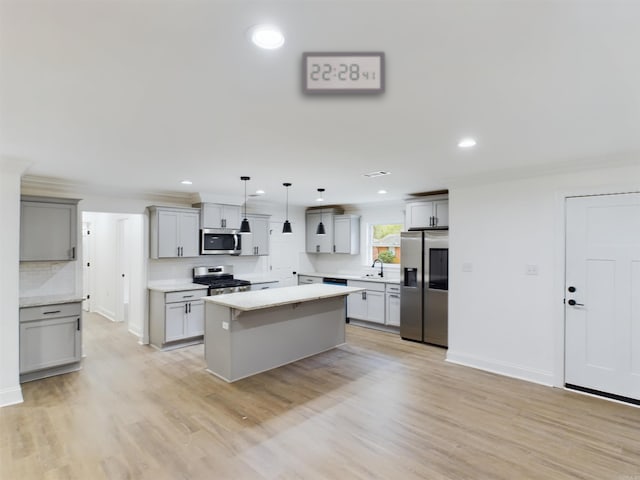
22.28
